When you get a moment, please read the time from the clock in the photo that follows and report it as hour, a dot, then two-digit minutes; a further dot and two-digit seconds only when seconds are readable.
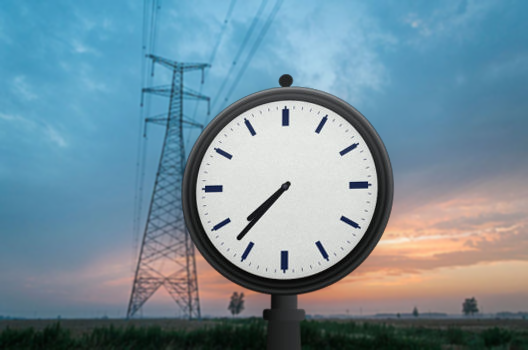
7.37
